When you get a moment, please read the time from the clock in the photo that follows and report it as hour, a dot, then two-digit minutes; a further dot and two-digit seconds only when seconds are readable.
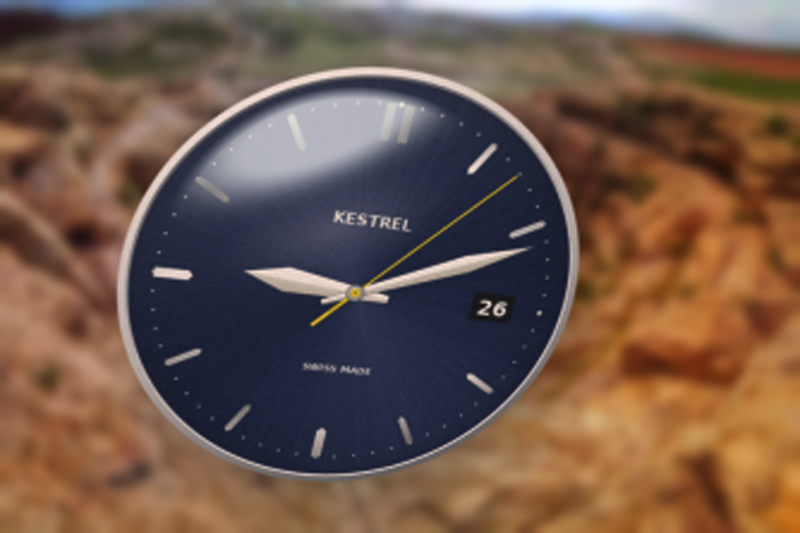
9.11.07
